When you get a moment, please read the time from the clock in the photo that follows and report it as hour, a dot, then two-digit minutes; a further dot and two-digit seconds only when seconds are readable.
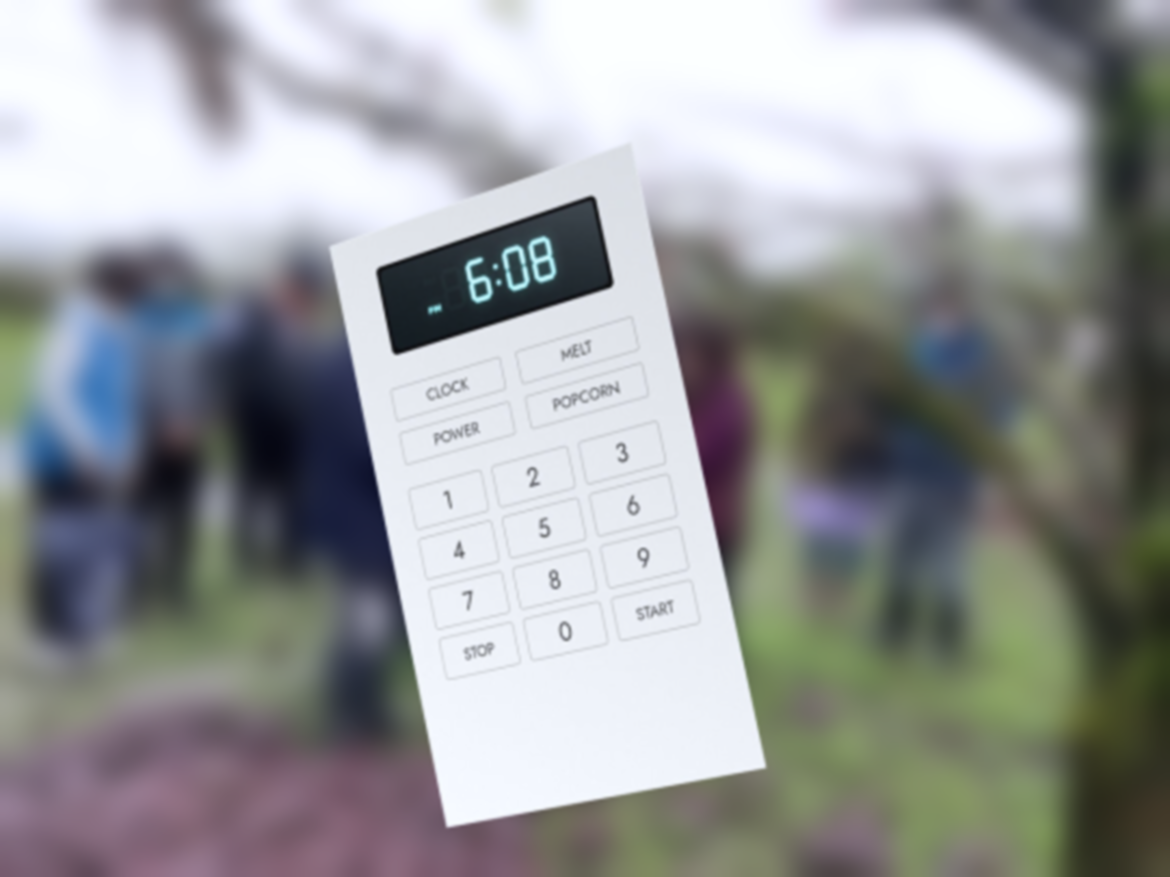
6.08
